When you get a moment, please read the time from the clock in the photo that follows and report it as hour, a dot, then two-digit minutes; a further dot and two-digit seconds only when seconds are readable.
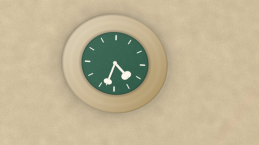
4.33
